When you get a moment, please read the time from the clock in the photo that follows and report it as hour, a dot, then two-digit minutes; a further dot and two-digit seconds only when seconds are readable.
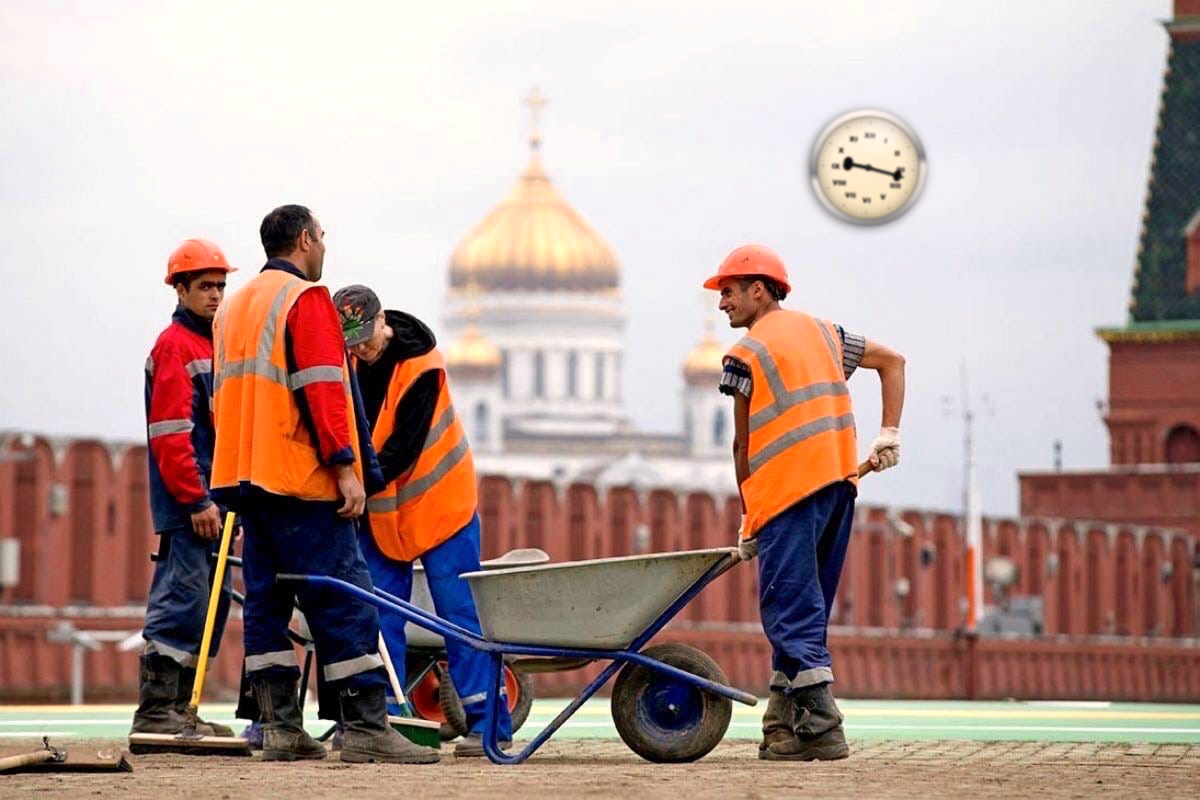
9.17
